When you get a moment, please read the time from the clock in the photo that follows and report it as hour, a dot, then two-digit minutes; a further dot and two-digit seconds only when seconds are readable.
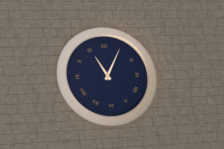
11.05
